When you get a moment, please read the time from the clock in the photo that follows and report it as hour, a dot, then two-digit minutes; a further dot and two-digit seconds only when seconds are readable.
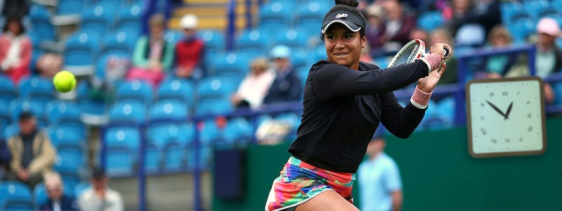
12.52
